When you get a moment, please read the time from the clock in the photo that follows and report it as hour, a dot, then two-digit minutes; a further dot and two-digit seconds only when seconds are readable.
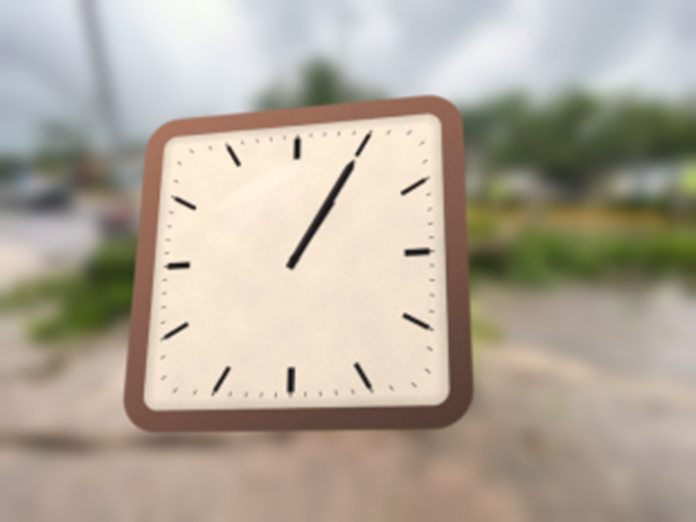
1.05
